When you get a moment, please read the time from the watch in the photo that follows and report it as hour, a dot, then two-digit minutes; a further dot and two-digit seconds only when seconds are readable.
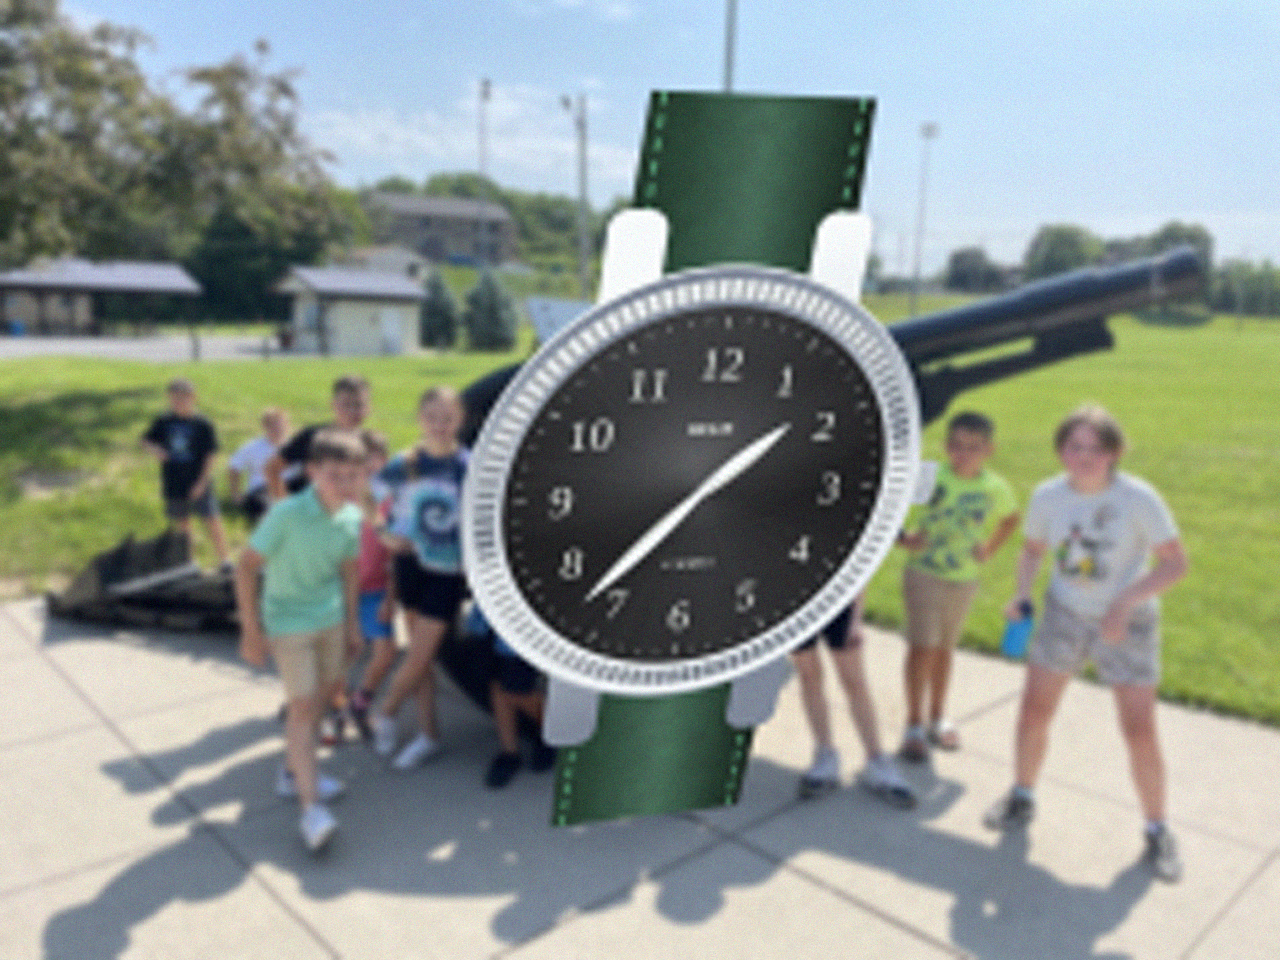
1.37
